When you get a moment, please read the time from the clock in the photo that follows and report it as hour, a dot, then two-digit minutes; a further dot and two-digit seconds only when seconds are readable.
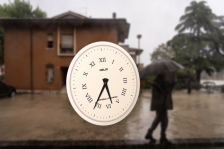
5.36
